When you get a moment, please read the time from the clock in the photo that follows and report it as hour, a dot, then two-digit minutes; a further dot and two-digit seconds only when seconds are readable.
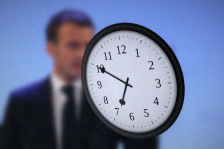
6.50
